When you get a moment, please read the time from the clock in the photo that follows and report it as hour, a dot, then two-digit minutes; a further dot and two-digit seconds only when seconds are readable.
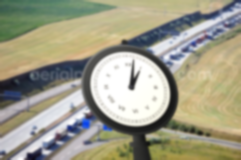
1.02
